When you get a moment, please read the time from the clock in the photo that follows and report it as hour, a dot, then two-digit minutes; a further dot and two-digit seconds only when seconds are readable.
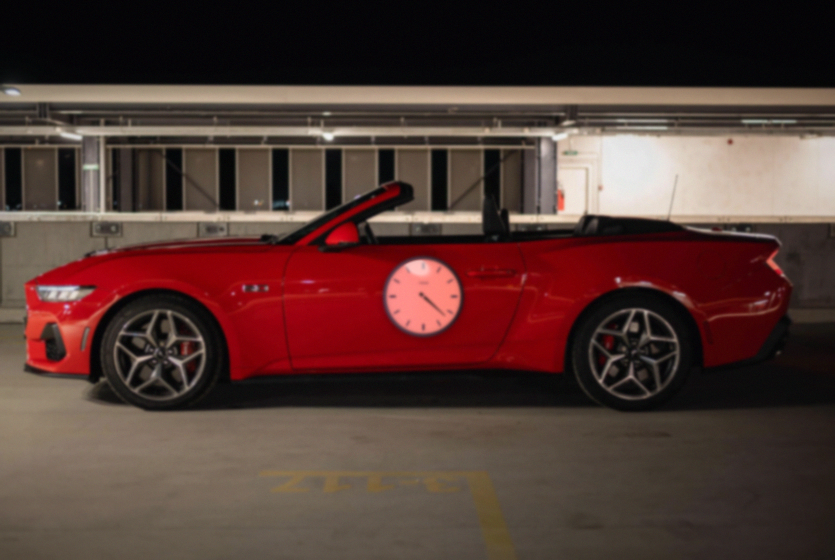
4.22
